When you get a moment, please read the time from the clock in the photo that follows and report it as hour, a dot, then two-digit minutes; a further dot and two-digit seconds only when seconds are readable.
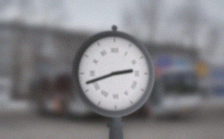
2.42
